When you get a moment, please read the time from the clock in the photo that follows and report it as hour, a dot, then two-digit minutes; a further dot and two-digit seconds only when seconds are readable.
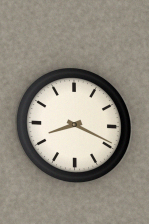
8.19
